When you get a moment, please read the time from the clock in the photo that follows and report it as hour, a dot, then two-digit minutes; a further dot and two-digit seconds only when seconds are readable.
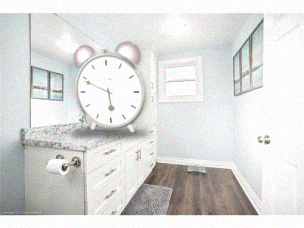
5.49
